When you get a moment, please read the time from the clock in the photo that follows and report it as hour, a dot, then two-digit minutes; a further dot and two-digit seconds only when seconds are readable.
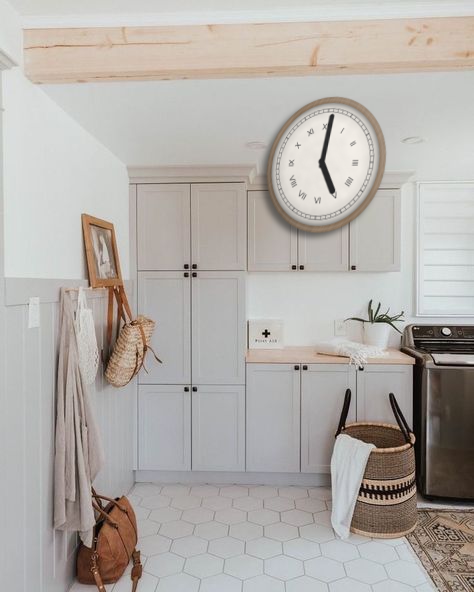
5.01
